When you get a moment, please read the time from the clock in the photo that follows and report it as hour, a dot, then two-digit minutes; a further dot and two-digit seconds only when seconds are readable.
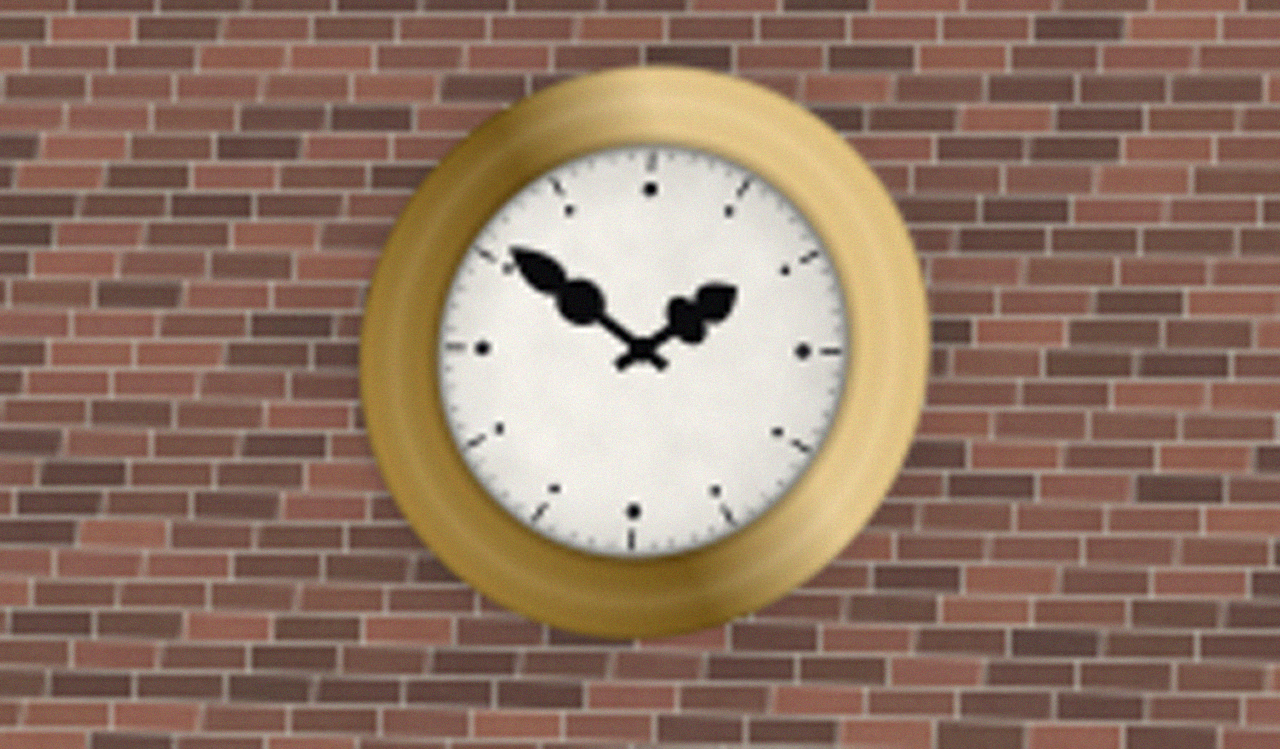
1.51
